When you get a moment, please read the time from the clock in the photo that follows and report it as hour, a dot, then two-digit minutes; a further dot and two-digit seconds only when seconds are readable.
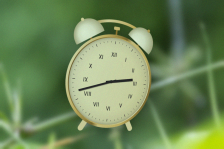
2.42
